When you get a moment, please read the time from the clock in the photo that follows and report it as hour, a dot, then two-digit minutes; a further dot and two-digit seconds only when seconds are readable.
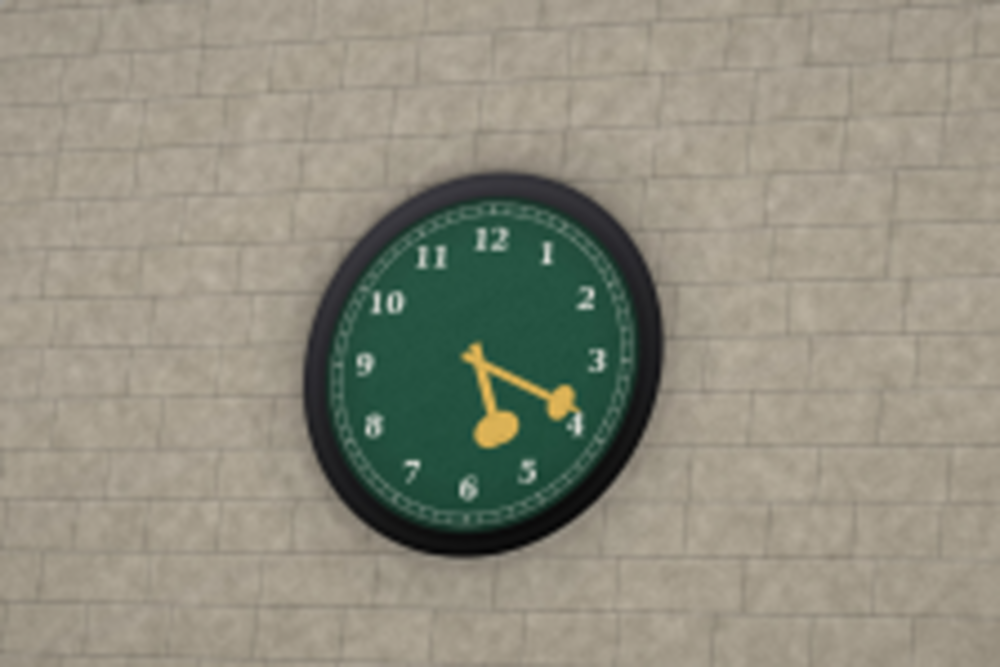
5.19
